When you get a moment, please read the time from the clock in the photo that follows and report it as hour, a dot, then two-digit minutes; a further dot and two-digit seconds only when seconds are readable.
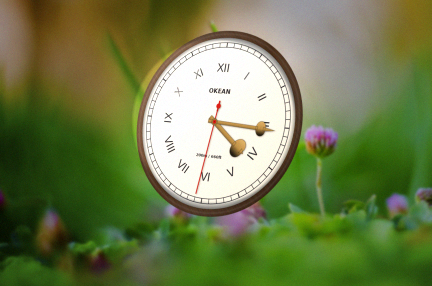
4.15.31
